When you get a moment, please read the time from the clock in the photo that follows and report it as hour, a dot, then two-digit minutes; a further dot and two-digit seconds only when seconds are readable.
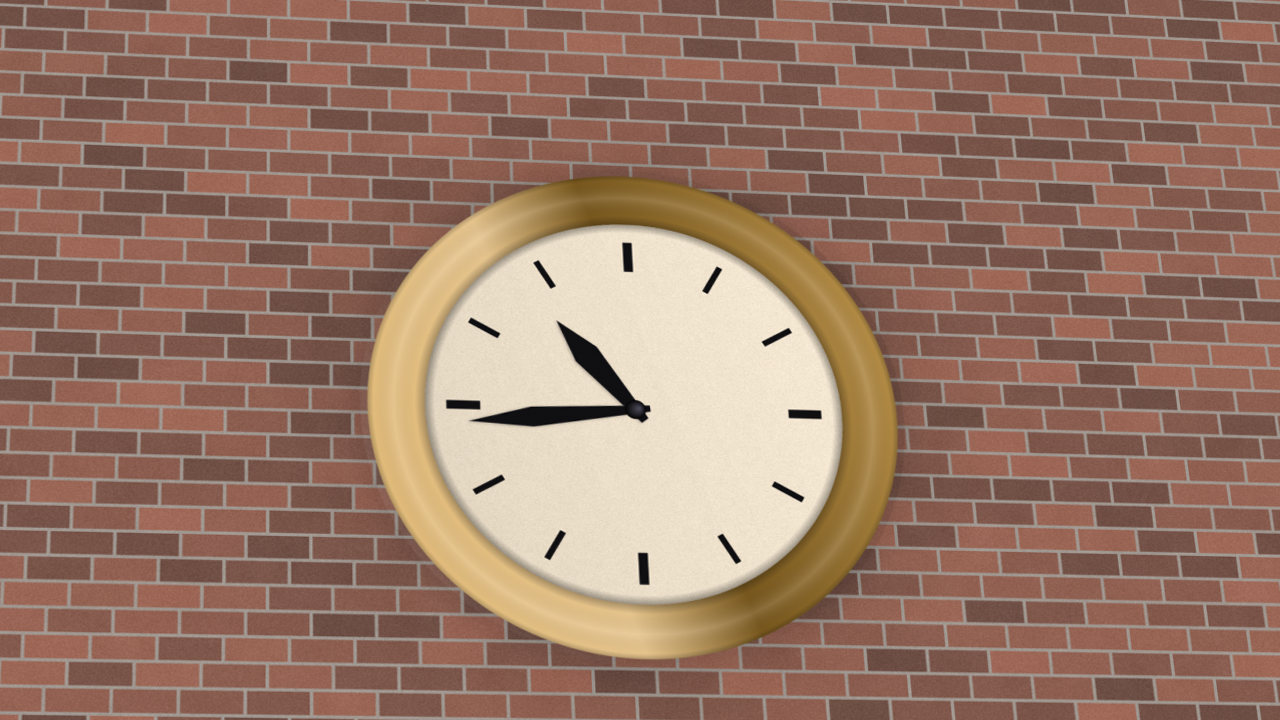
10.44
